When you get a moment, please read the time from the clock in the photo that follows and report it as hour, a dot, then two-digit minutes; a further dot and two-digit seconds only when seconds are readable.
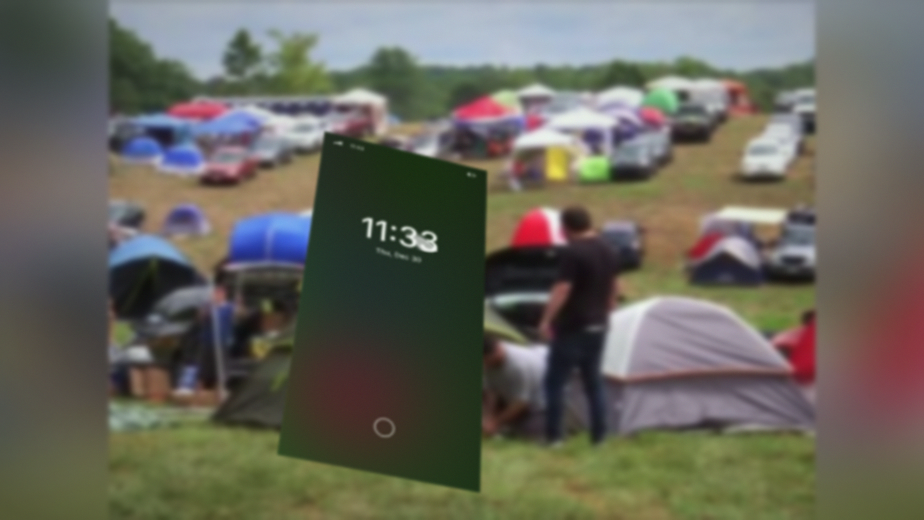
11.33
